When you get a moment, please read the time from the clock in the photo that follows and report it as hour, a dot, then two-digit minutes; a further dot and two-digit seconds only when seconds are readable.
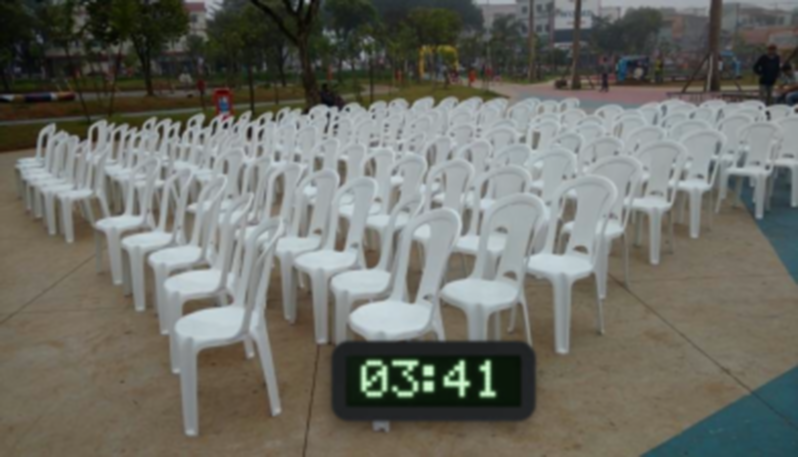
3.41
